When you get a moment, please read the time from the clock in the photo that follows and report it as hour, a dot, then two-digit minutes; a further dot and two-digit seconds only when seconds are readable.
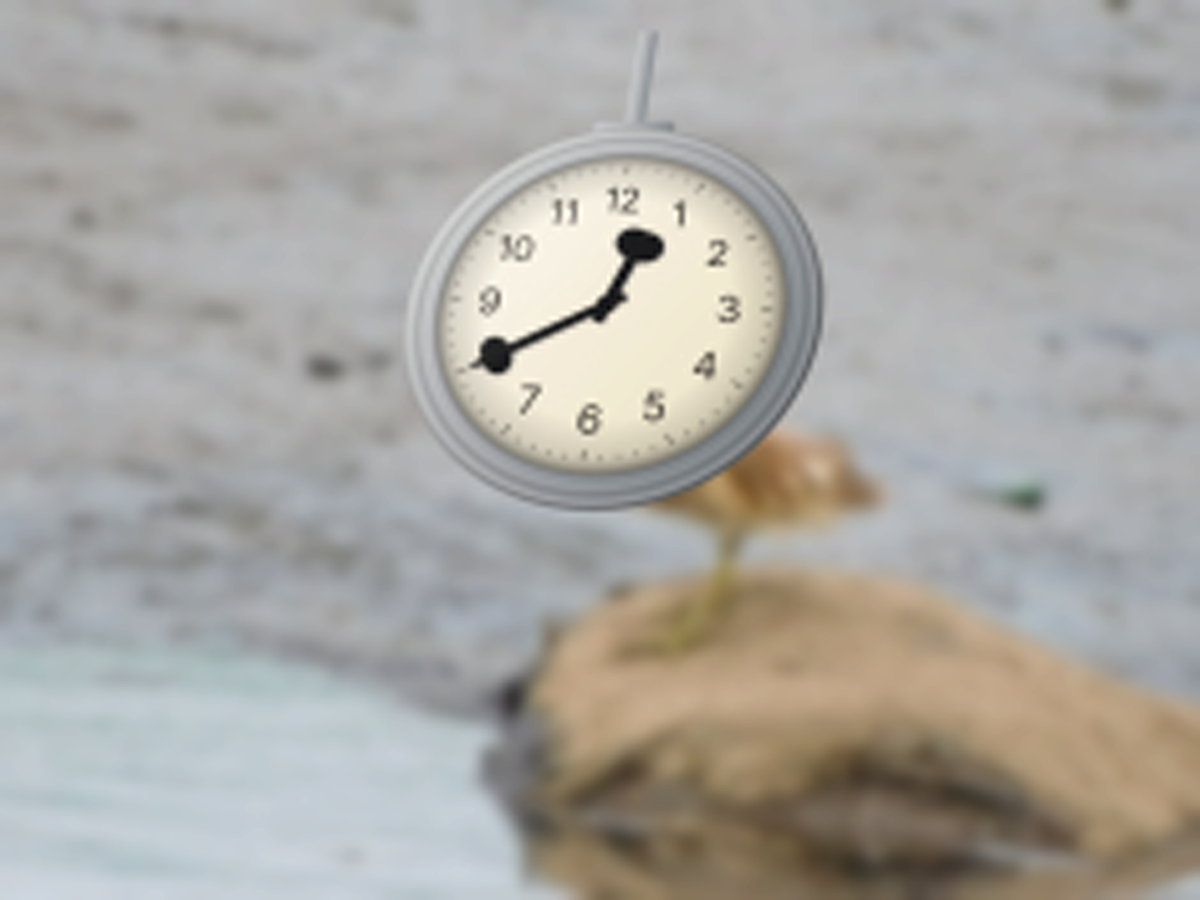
12.40
